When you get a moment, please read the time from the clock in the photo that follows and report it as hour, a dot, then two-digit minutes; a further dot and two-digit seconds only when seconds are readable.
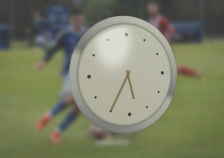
5.35
